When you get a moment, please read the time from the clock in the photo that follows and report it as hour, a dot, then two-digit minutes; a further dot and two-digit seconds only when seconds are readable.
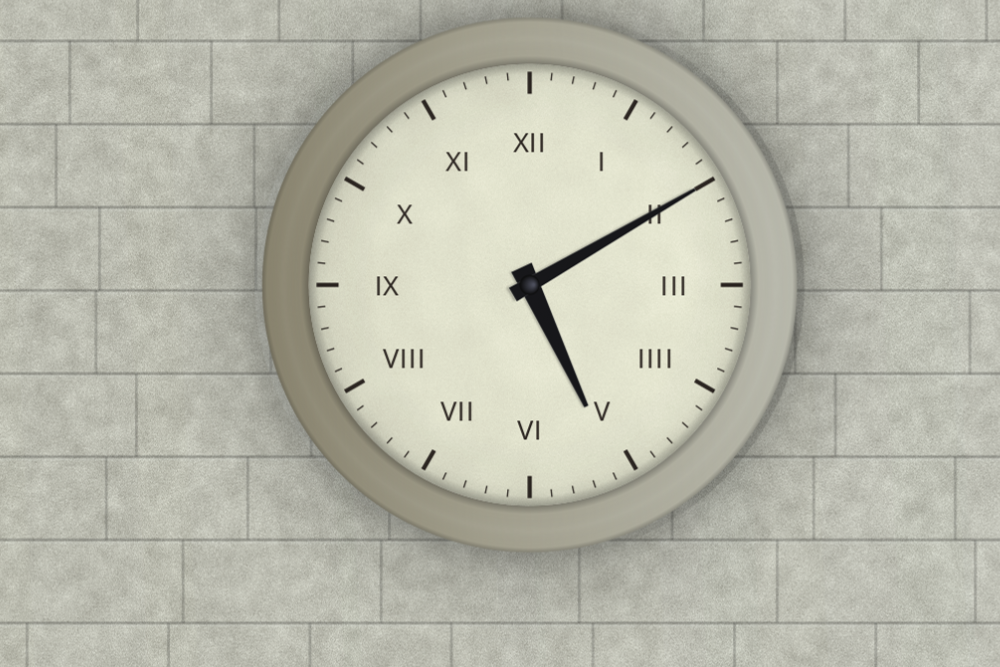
5.10
